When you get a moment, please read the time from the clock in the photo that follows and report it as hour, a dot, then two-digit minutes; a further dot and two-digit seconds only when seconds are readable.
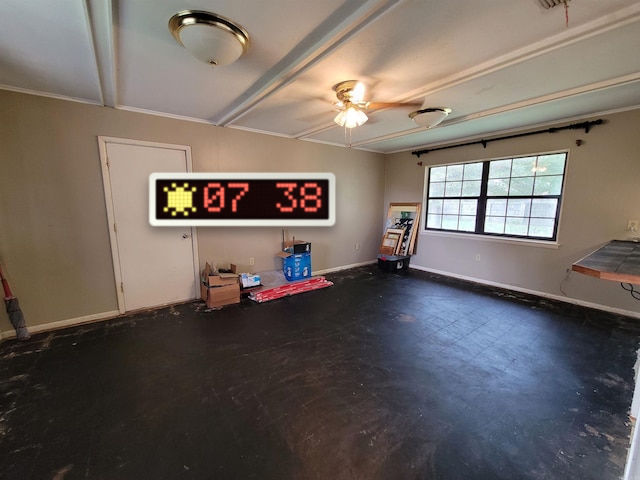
7.38
